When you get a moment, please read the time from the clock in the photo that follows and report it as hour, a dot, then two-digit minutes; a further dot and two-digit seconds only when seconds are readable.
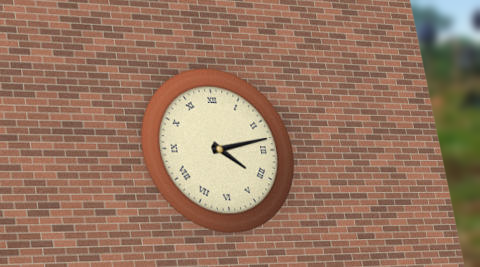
4.13
